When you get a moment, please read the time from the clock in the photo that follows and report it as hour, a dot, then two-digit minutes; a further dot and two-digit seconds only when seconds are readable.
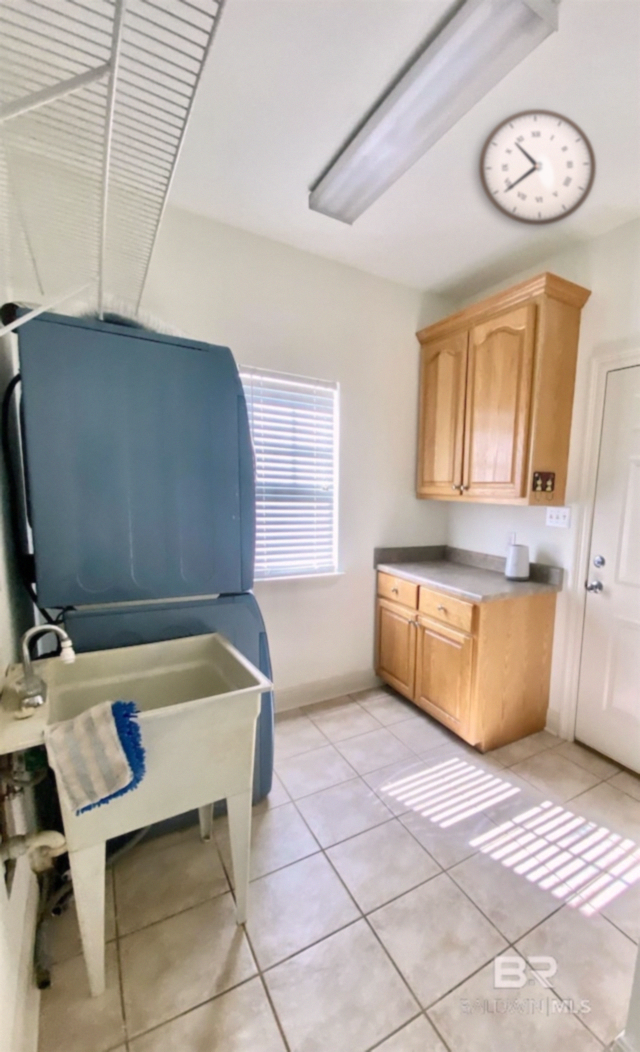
10.39
